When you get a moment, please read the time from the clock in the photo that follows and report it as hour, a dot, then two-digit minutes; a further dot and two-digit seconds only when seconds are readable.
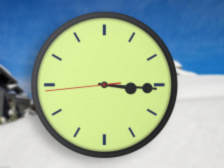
3.15.44
